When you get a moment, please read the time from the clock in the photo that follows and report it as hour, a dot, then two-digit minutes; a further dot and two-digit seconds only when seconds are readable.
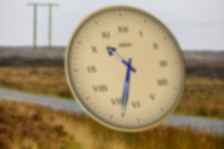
10.33
